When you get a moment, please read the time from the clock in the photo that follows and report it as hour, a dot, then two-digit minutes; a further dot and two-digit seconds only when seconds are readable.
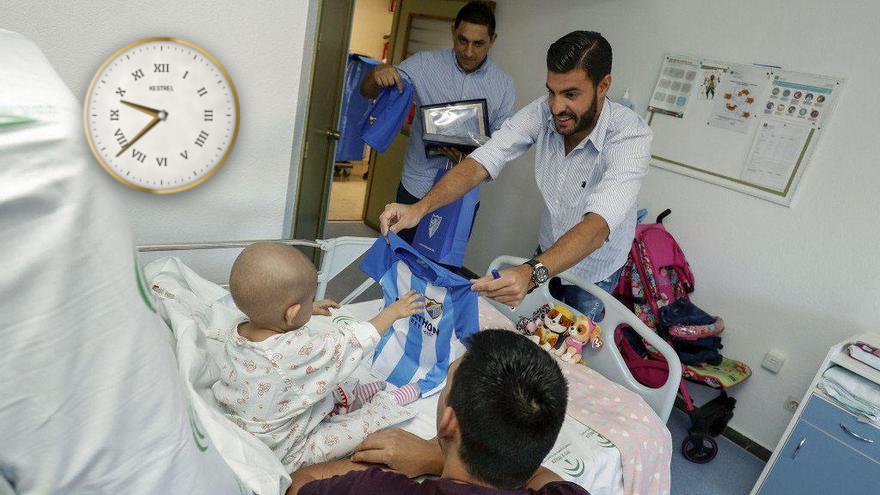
9.38
